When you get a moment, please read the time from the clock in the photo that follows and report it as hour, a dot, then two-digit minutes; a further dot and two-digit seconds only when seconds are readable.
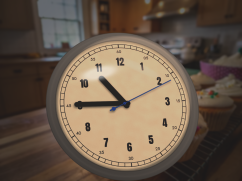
10.45.11
